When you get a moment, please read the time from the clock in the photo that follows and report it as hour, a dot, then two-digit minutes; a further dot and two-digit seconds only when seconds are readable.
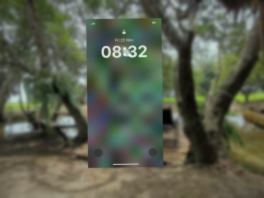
8.32
